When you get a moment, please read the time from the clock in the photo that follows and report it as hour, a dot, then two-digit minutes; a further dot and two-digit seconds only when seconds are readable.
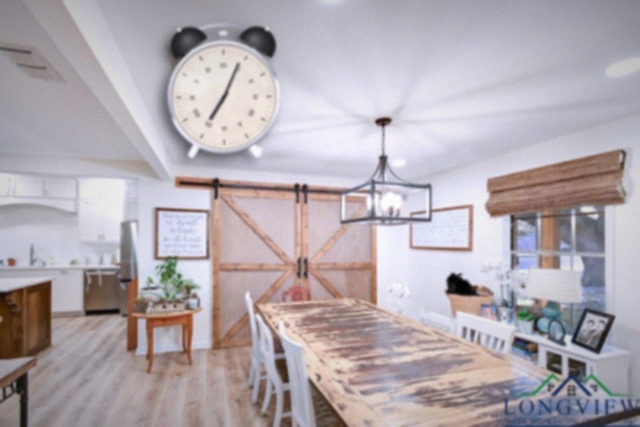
7.04
